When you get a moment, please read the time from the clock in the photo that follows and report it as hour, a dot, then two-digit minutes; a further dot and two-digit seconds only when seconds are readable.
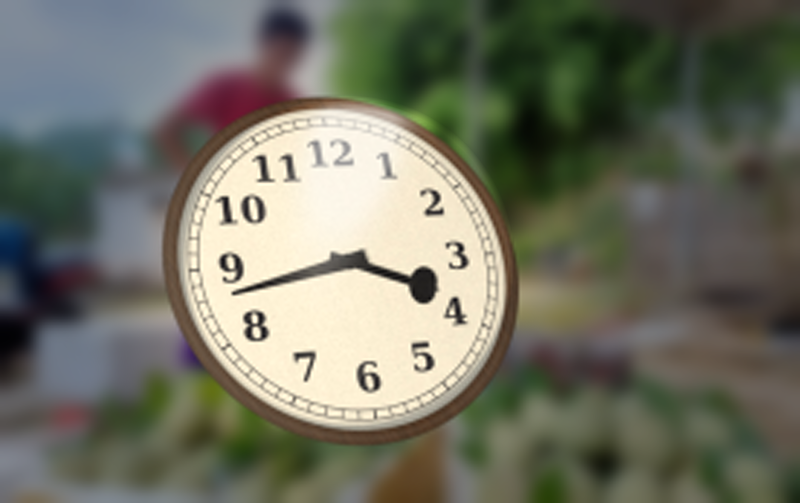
3.43
